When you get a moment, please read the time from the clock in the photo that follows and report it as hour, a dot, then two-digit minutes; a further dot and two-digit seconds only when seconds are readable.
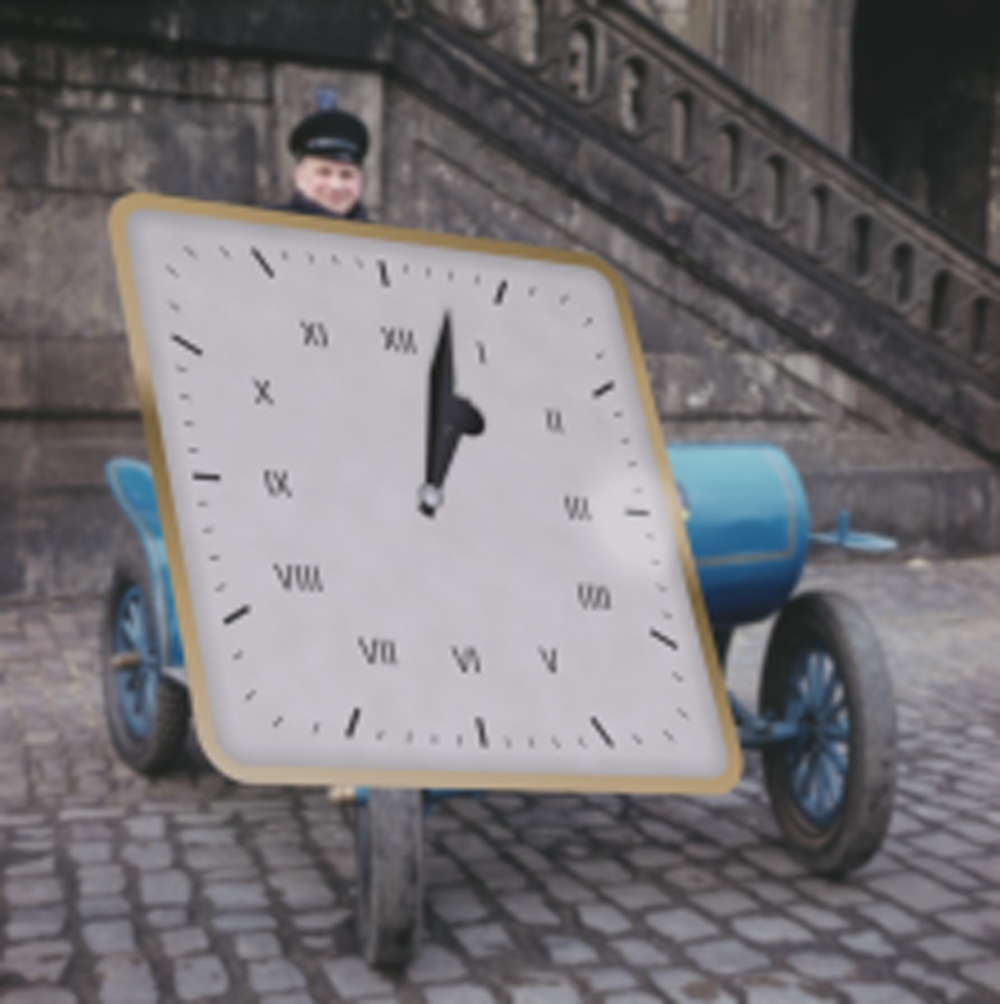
1.03
